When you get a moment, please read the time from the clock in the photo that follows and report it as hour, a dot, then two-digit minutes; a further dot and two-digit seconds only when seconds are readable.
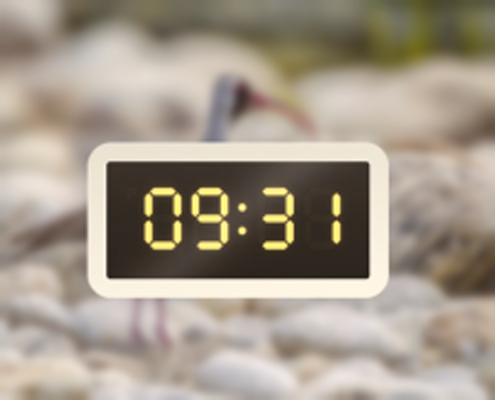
9.31
